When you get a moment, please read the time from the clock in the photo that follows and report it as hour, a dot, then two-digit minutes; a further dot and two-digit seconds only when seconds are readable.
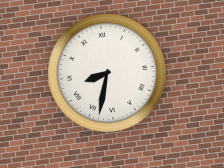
8.33
